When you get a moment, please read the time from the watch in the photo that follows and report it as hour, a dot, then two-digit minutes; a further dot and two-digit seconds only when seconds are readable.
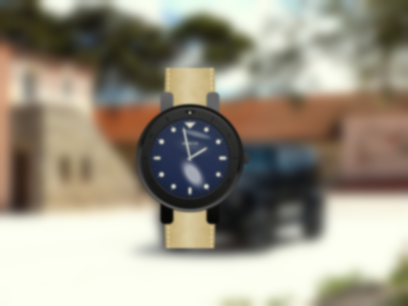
1.58
